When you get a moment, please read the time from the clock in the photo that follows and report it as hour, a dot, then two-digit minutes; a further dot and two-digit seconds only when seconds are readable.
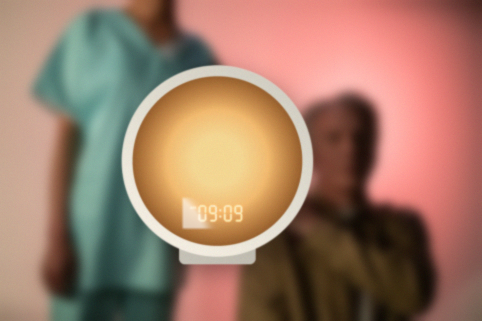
9.09
